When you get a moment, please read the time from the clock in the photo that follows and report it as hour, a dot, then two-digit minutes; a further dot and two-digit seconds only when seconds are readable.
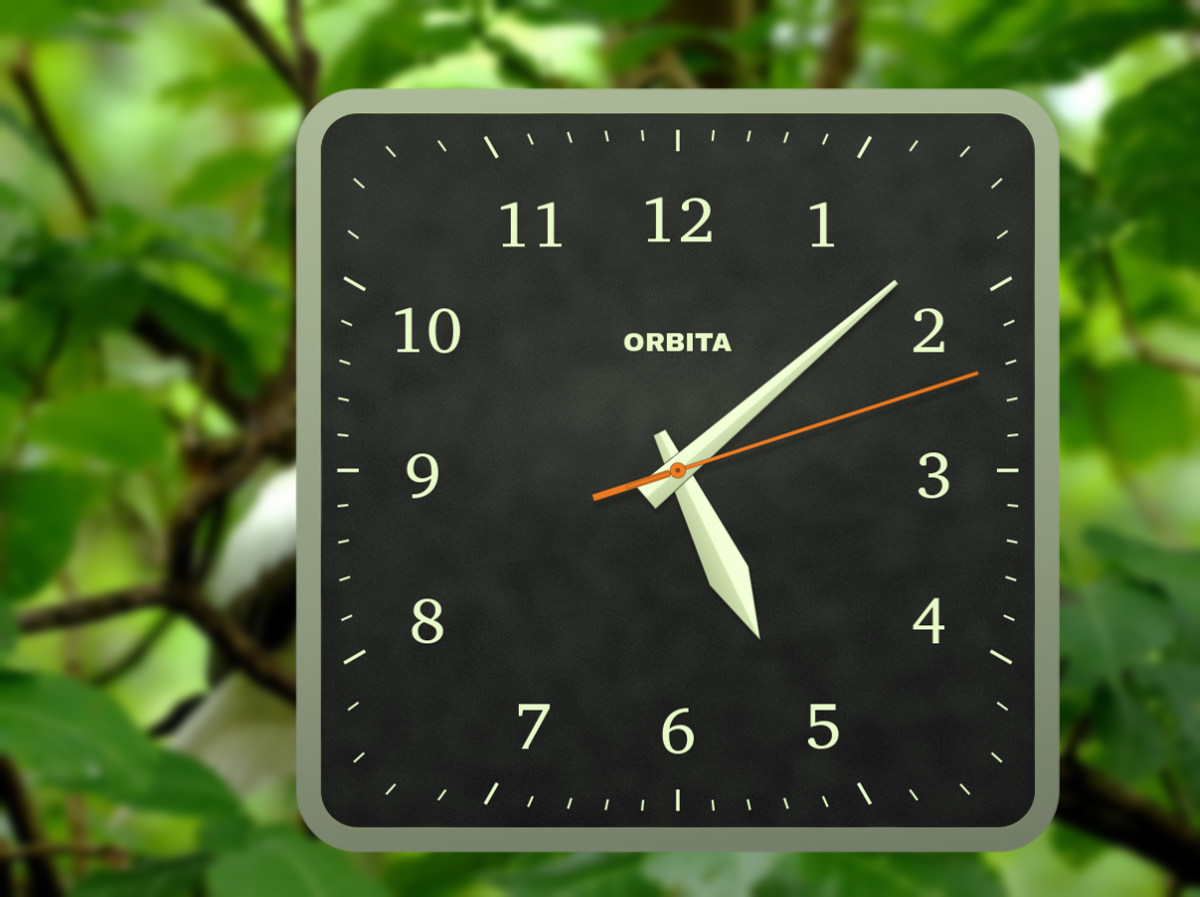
5.08.12
